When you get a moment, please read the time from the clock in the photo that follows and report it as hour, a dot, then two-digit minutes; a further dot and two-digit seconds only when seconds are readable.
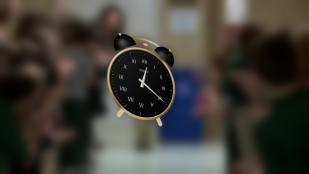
12.20
